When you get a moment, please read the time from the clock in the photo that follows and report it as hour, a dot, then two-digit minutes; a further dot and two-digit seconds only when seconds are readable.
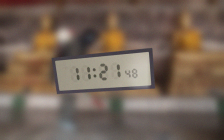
11.21.48
